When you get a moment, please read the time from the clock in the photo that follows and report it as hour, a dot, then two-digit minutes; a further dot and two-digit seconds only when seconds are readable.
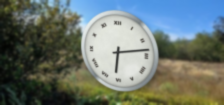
6.13
